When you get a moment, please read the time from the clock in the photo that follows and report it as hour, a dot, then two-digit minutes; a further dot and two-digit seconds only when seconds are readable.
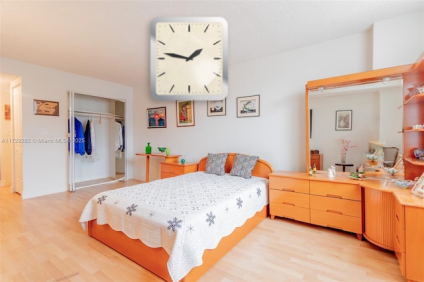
1.47
